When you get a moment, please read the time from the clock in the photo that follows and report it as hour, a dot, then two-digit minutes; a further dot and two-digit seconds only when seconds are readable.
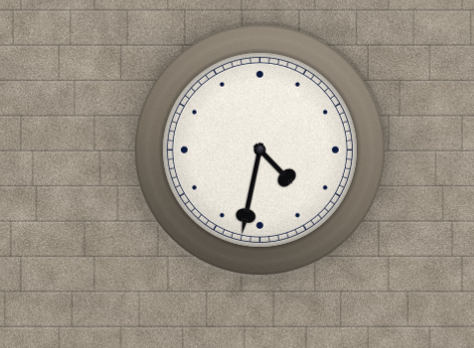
4.32
